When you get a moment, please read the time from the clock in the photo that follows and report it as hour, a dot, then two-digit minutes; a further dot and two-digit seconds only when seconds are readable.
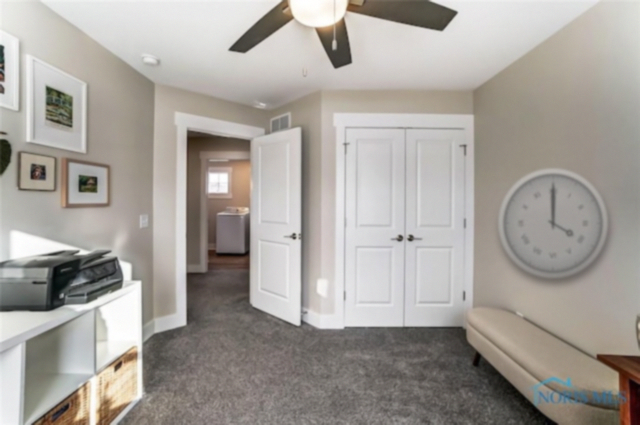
4.00
